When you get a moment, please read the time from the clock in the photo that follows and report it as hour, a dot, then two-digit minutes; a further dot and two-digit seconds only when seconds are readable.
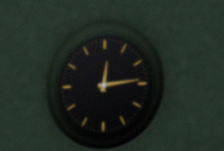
12.14
